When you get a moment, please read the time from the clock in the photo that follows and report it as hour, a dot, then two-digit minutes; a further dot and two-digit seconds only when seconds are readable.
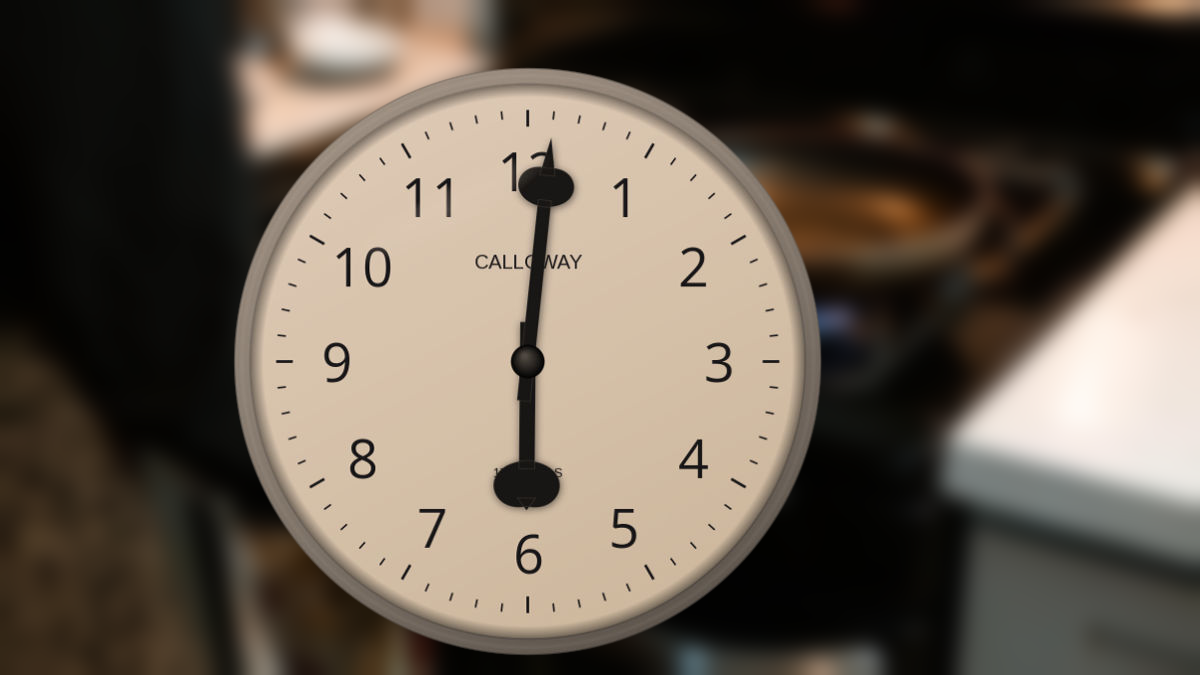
6.01
